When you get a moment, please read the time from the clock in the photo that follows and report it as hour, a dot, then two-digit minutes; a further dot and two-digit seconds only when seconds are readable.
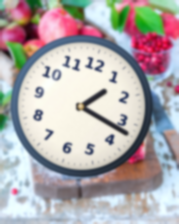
1.17
